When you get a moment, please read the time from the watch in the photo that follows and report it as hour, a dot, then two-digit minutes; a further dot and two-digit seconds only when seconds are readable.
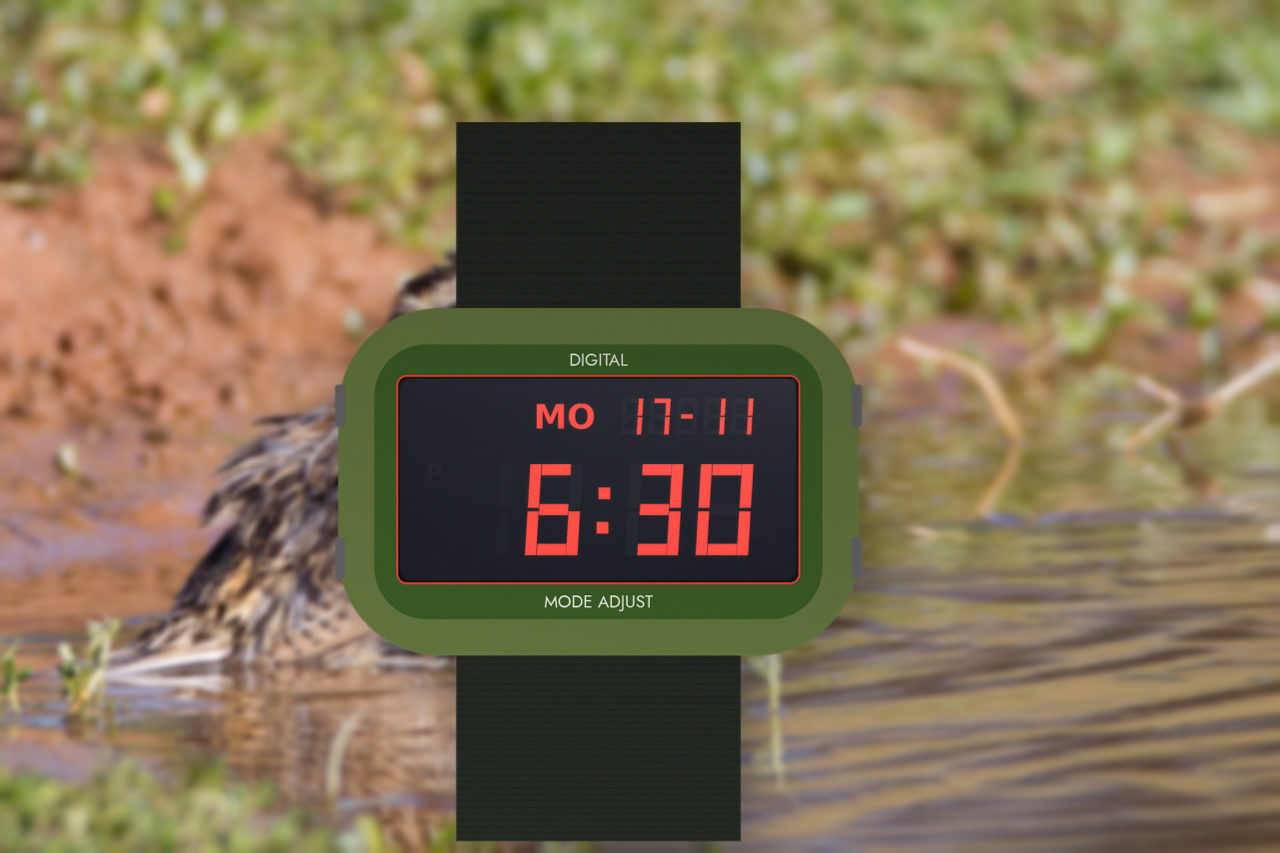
6.30
